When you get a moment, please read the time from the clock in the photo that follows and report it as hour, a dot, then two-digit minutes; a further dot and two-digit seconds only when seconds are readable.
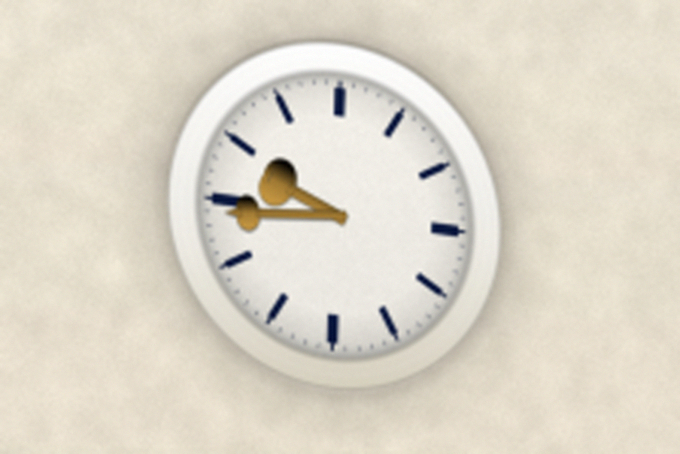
9.44
